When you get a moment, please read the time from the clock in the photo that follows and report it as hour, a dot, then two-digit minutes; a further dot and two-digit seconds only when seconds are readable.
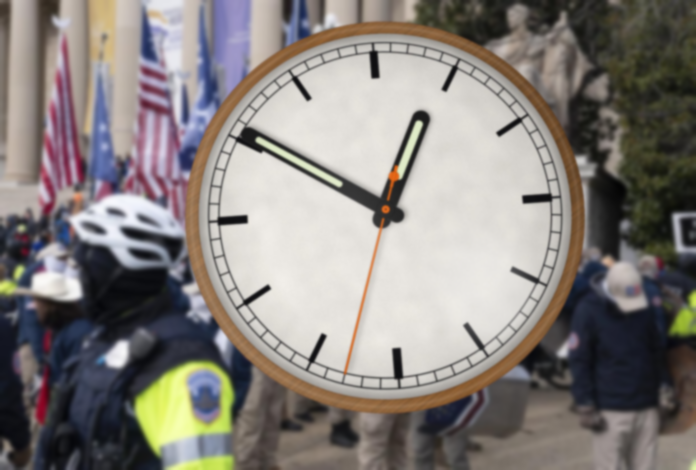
12.50.33
